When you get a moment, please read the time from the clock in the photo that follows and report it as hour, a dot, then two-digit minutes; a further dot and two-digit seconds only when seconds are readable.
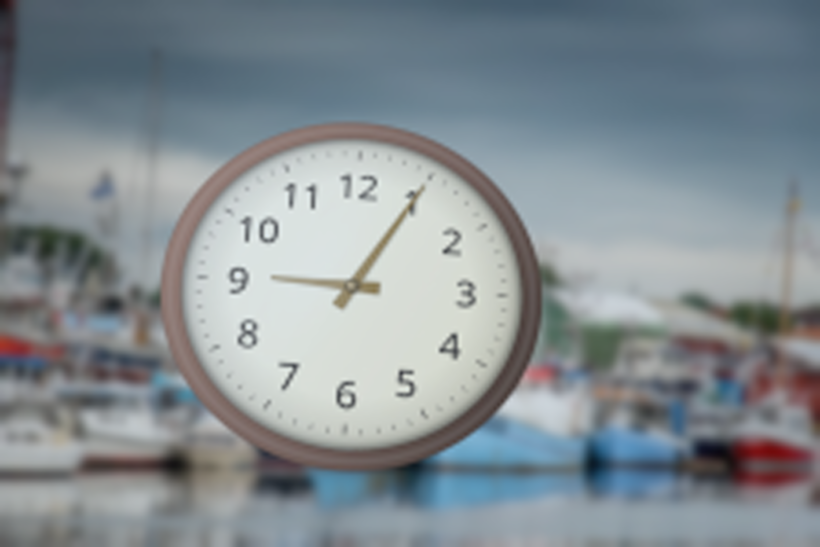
9.05
